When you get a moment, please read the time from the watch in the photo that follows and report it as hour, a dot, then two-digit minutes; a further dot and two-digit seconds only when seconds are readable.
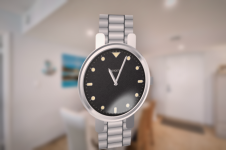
11.04
